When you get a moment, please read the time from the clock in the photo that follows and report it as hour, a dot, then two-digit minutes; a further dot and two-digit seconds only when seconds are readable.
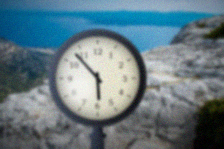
5.53
